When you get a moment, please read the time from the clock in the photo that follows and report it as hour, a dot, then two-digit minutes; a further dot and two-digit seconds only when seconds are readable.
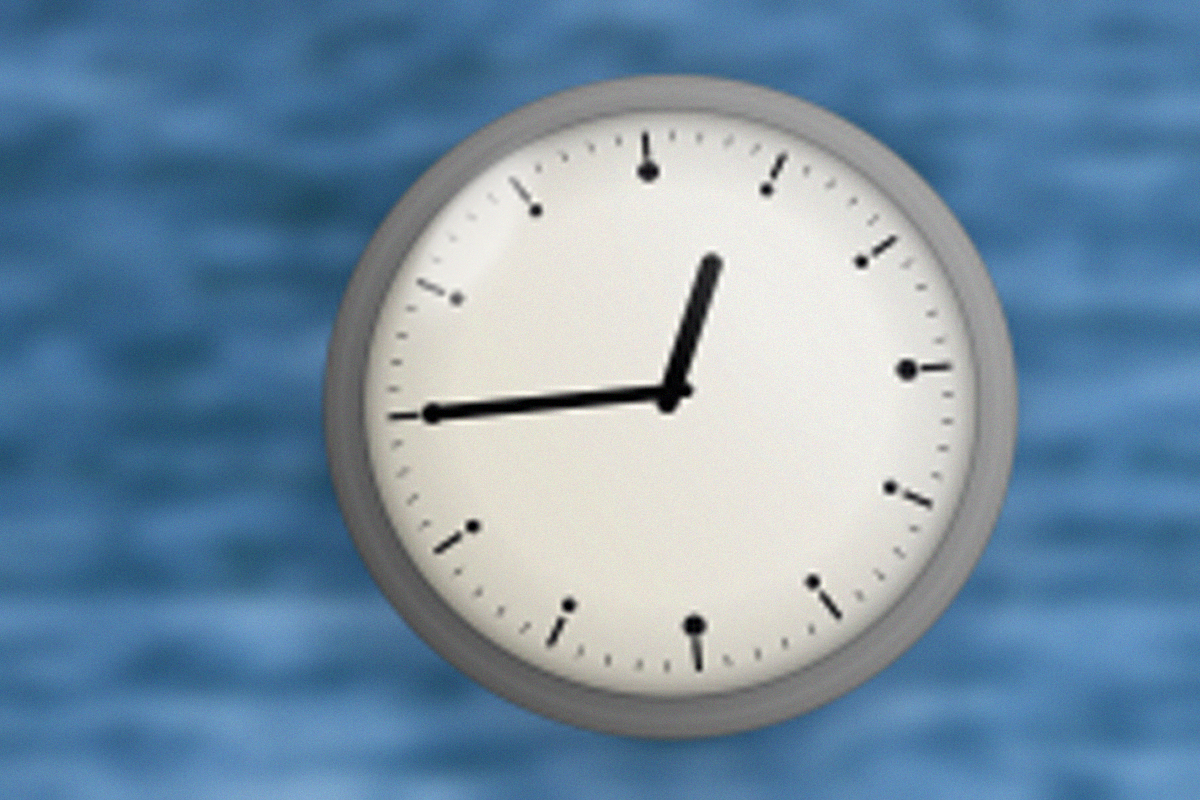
12.45
